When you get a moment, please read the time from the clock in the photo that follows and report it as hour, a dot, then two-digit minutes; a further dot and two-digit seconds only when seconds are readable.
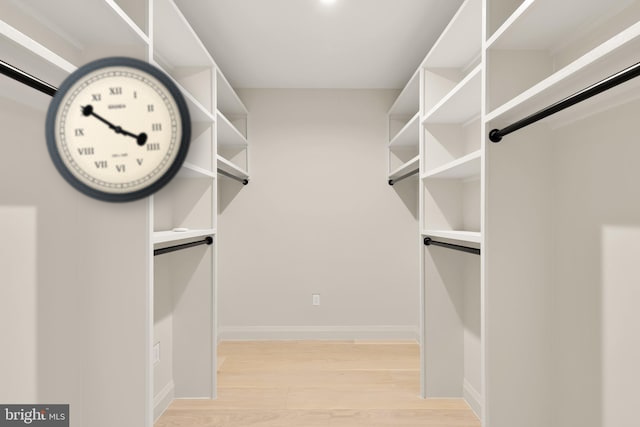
3.51
